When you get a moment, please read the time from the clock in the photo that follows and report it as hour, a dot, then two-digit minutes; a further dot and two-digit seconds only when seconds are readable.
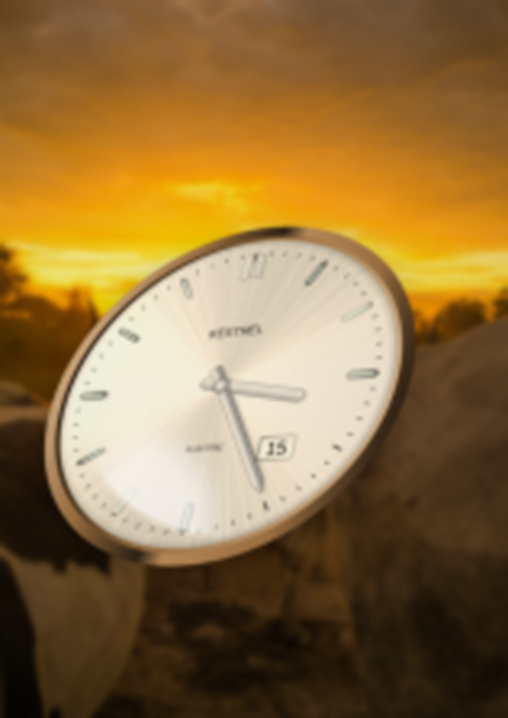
3.25
